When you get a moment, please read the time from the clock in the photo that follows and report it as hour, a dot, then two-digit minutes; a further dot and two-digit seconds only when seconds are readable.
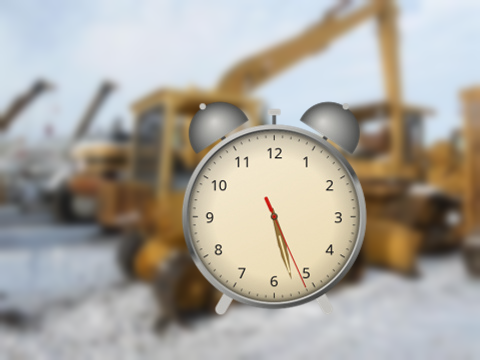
5.27.26
